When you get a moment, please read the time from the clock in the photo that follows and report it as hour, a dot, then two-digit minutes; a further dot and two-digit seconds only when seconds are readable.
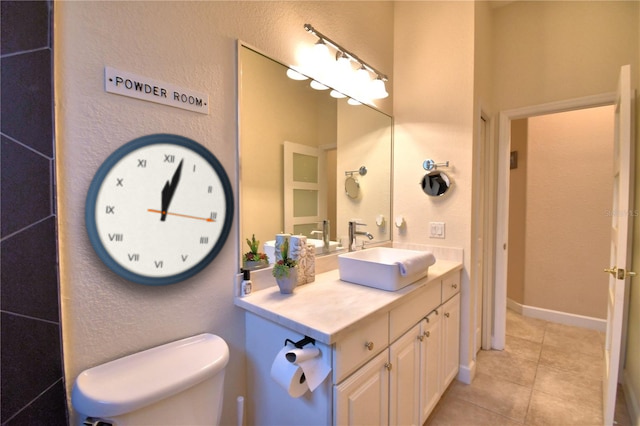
12.02.16
